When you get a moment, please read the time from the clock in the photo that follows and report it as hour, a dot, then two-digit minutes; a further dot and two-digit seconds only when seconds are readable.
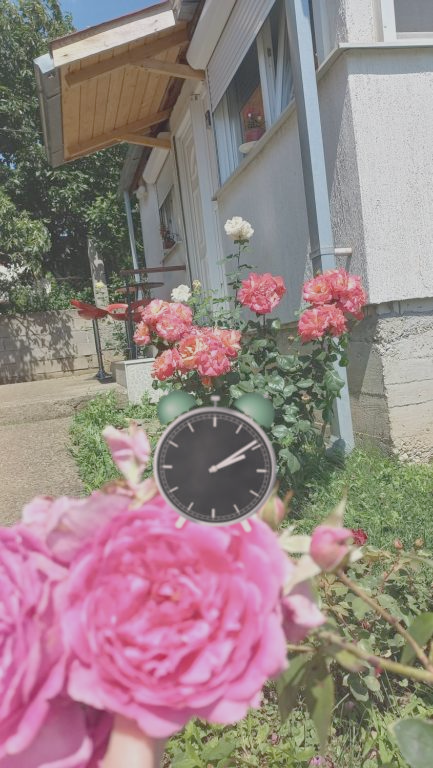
2.09
